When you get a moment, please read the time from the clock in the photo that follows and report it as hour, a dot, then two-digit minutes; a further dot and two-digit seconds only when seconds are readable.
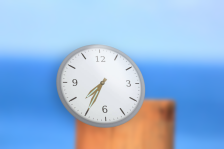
7.35
